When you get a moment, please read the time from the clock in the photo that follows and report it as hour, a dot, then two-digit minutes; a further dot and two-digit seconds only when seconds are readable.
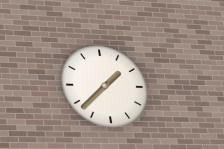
1.38
